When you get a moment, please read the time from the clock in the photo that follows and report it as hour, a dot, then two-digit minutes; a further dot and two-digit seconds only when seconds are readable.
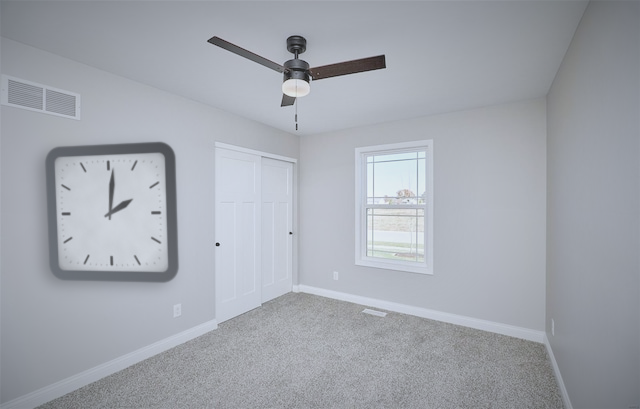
2.01
